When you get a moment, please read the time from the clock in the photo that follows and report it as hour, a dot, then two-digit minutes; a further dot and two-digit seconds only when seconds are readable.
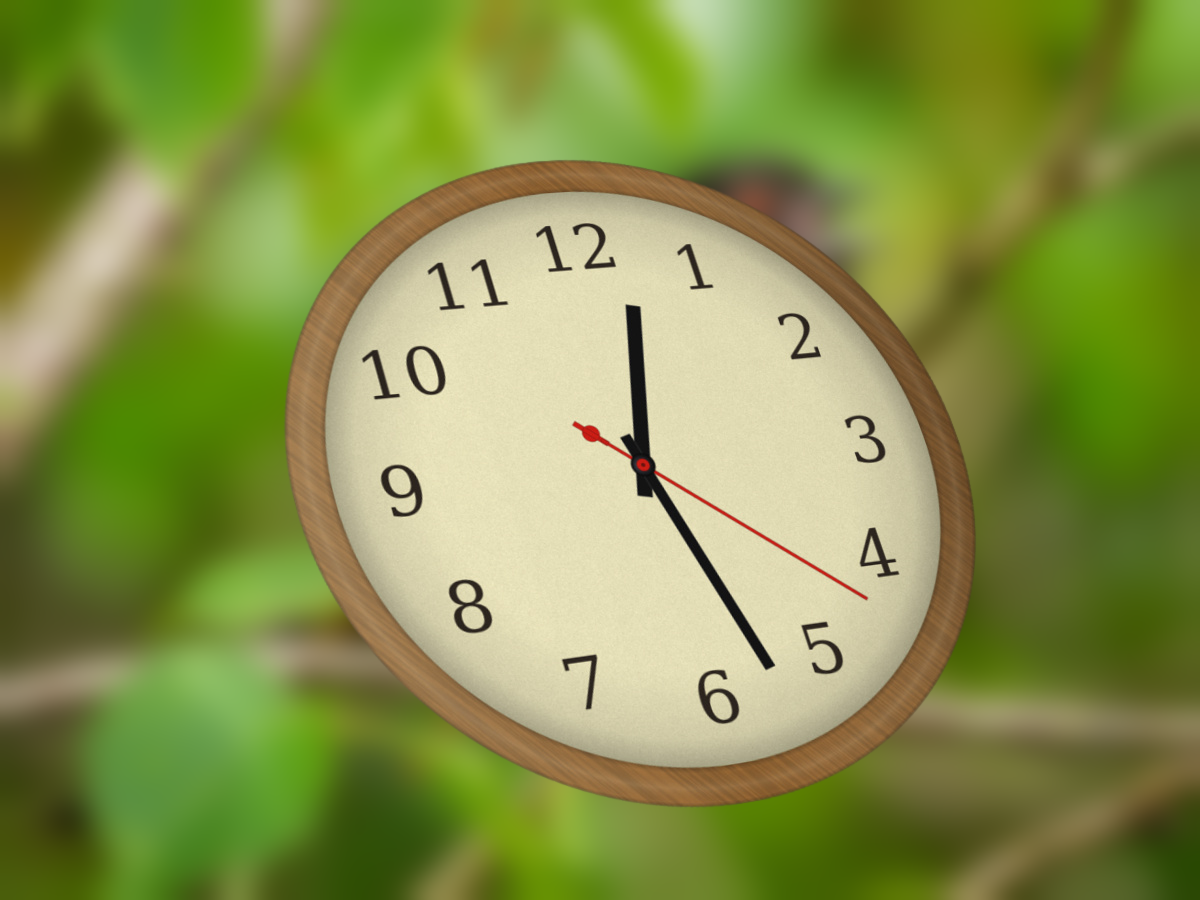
12.27.22
